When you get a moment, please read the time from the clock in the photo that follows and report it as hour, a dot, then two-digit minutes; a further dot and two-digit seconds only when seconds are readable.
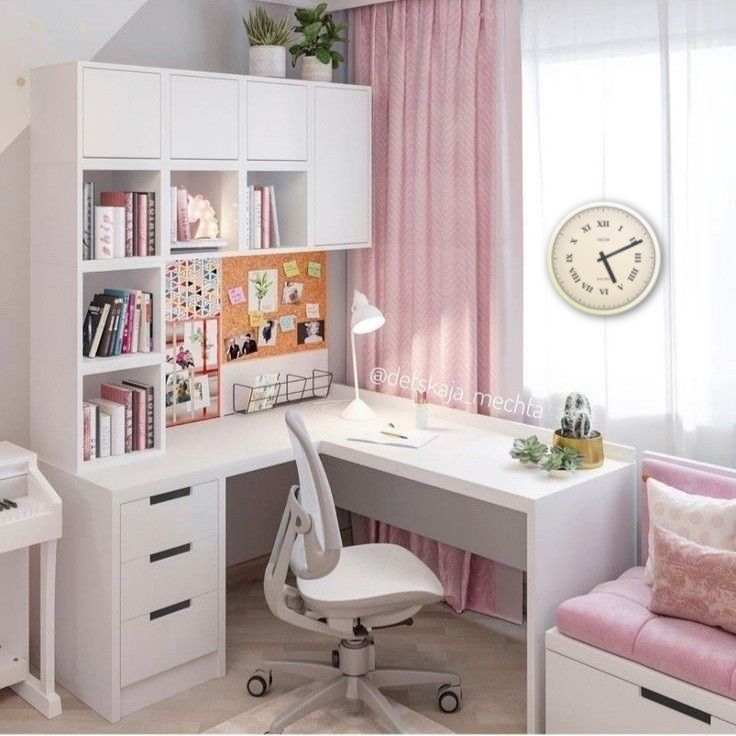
5.11
